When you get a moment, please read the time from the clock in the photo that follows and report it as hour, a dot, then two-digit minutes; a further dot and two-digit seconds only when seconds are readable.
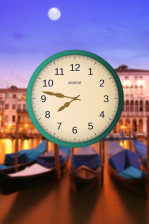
7.47
